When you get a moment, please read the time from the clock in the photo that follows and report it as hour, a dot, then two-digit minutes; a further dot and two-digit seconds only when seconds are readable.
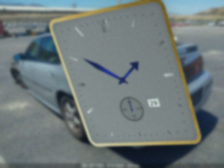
1.51
